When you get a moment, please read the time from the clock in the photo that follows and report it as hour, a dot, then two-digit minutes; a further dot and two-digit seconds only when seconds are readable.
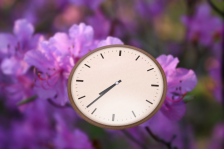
7.37
